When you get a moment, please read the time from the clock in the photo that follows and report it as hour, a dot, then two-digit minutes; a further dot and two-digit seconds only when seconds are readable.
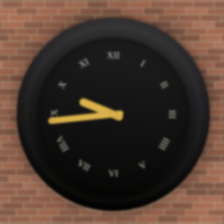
9.44
